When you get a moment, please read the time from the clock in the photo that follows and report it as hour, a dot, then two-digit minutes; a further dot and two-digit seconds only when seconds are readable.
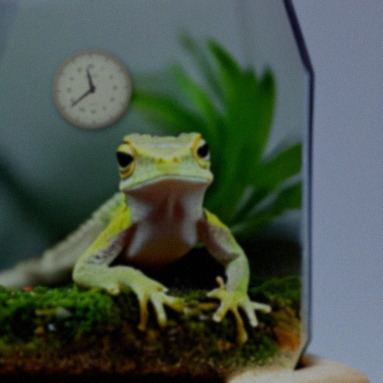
11.39
